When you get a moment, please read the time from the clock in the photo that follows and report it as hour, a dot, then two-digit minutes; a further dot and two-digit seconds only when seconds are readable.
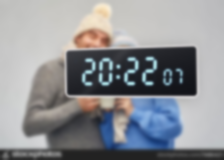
20.22.07
